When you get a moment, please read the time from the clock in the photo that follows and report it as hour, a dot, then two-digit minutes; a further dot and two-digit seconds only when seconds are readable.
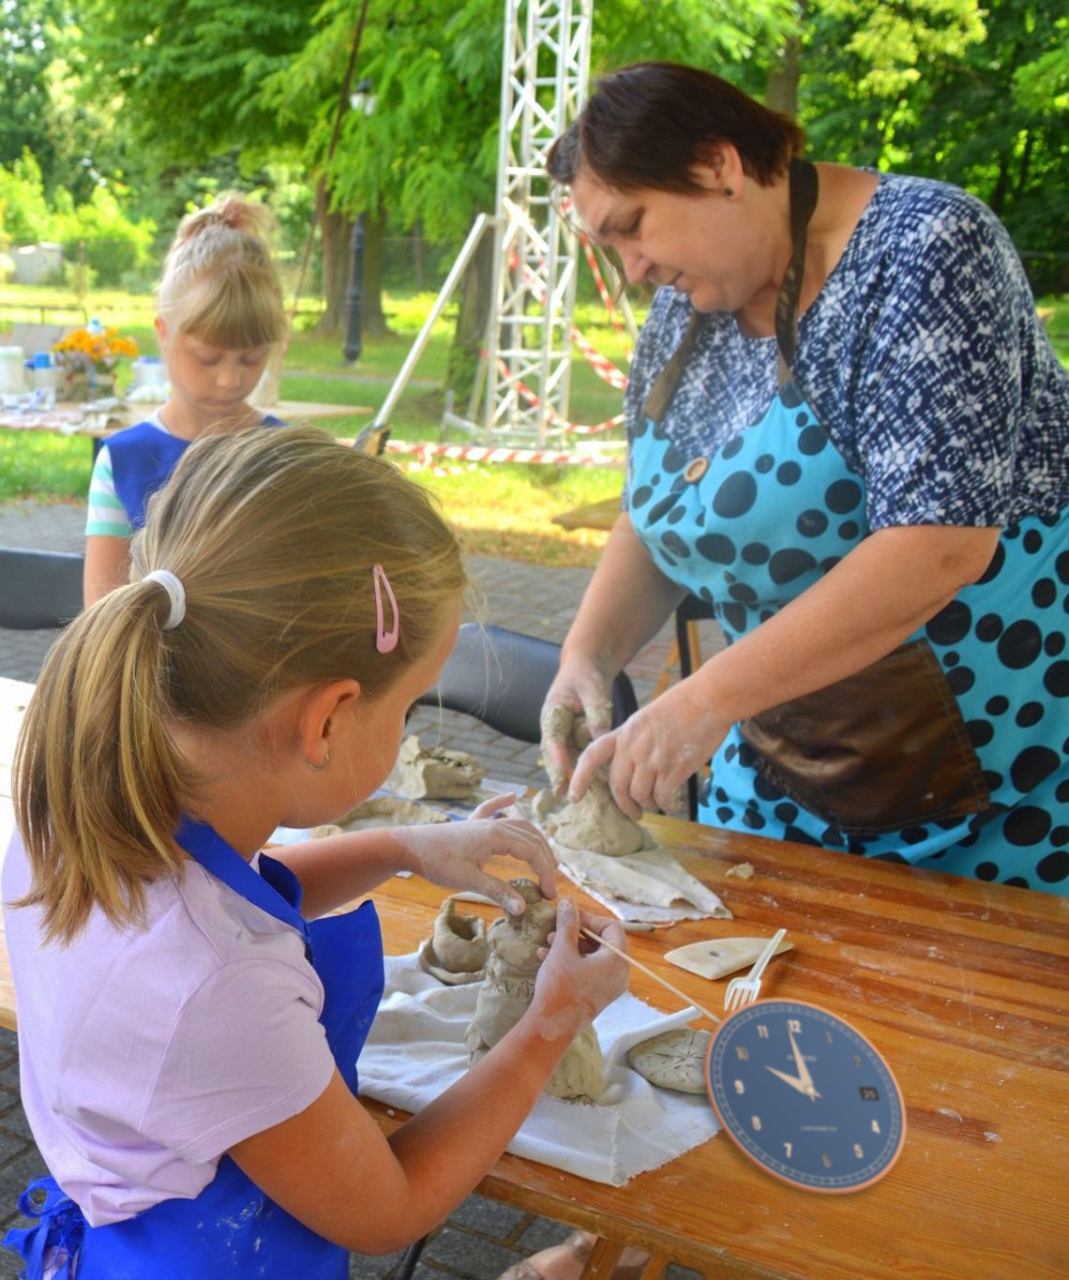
9.59
